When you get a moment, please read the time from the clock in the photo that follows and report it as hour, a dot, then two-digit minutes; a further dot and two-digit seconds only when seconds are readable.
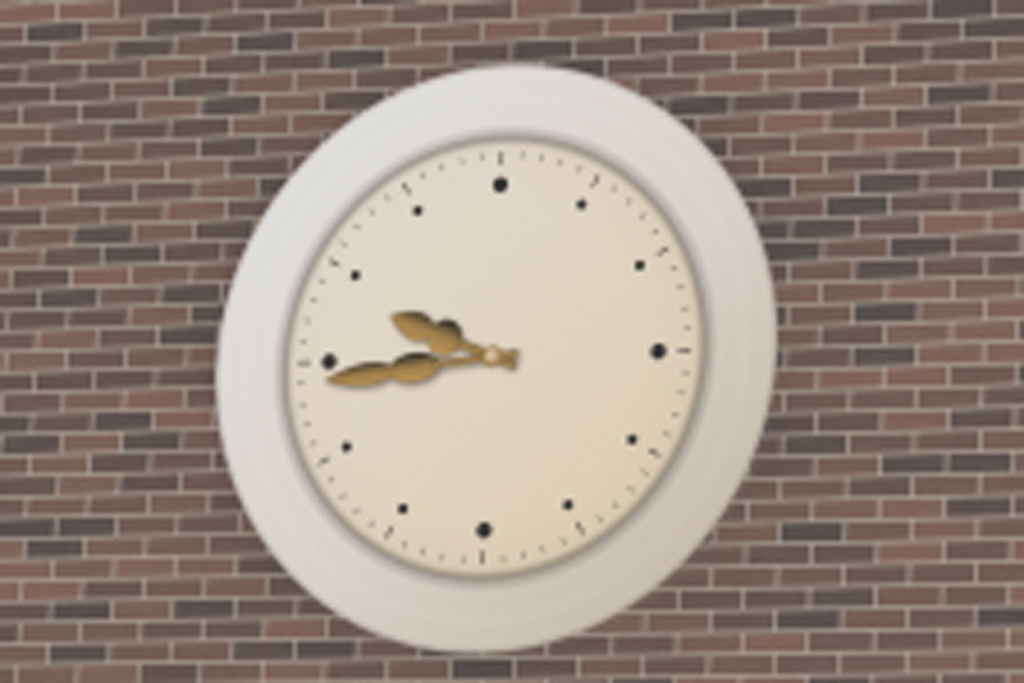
9.44
